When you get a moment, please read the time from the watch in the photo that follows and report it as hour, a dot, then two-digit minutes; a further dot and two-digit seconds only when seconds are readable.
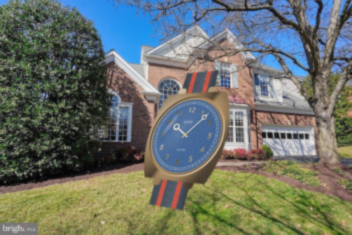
10.07
